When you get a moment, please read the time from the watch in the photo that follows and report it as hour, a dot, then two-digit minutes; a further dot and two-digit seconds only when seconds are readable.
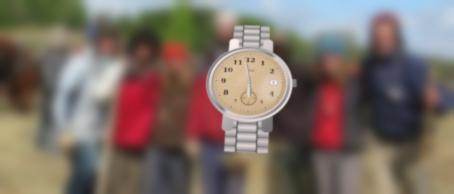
5.58
